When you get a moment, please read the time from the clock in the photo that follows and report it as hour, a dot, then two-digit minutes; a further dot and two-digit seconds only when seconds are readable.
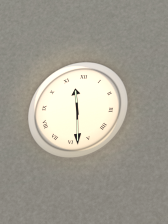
11.28
